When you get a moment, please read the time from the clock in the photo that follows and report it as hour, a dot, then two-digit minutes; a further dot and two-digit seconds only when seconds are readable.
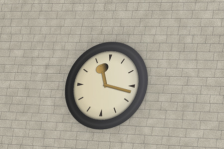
11.17
